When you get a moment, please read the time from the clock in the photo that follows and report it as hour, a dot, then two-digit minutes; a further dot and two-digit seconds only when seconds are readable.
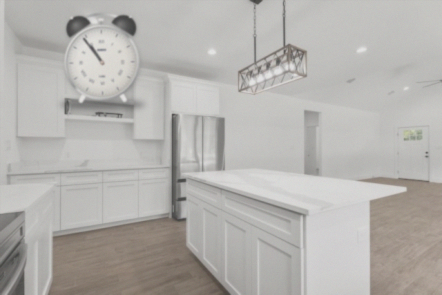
10.54
